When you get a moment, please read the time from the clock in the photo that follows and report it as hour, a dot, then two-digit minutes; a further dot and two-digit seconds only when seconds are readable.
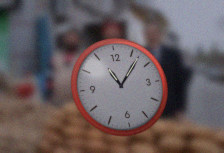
11.07
